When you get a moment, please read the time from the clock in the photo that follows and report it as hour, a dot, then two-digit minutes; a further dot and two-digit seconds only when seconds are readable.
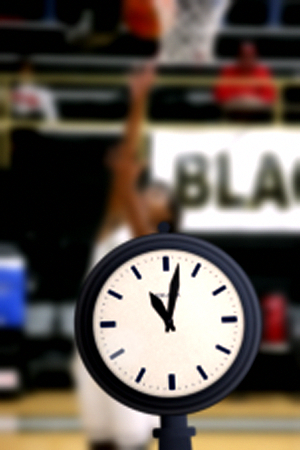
11.02
